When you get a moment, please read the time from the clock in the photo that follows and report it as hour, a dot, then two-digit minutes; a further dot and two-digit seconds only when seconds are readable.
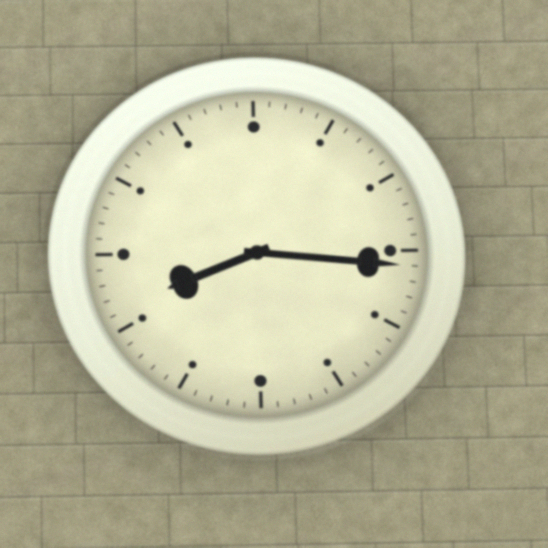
8.16
